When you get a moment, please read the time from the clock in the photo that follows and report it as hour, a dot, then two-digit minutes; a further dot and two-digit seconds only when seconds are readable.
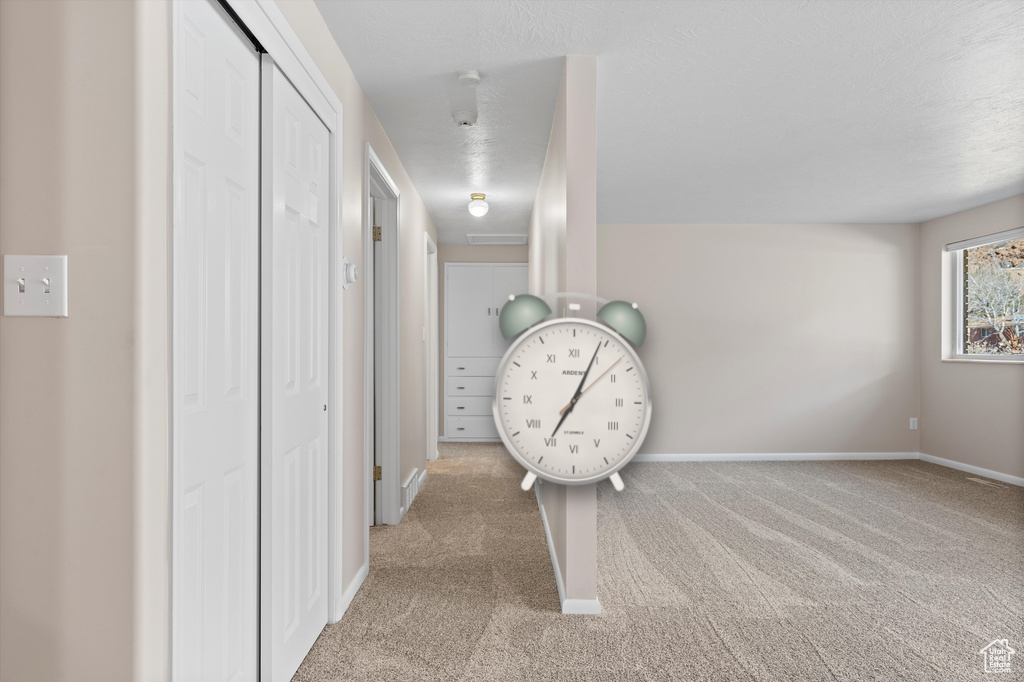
7.04.08
